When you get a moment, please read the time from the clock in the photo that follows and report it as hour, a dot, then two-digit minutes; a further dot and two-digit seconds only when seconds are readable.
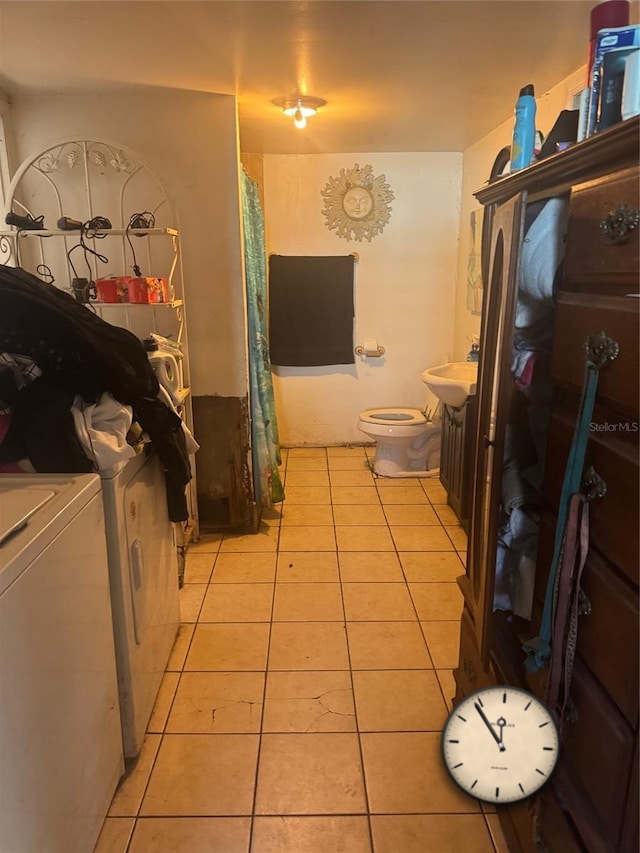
11.54
